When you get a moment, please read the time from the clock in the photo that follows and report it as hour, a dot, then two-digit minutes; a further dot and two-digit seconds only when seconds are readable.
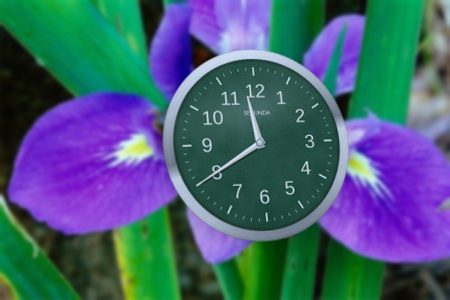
11.40
